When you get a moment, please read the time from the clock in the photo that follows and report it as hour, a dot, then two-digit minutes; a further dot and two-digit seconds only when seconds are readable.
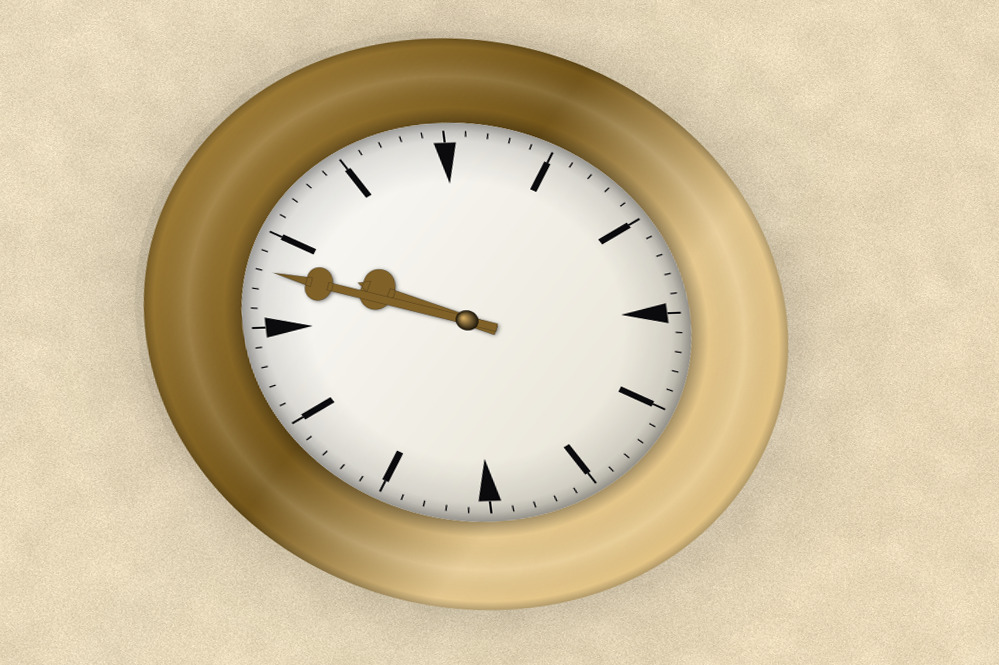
9.48
